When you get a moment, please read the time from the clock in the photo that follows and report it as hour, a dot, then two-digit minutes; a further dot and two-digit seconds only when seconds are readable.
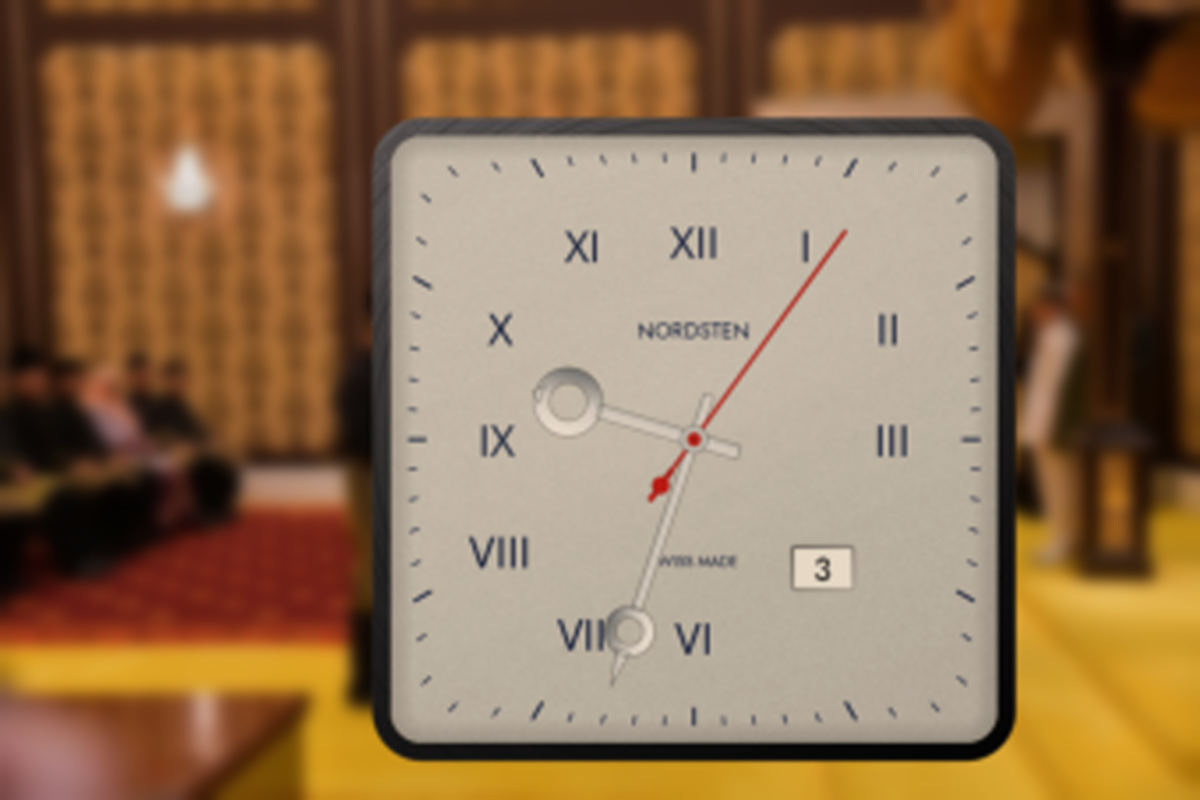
9.33.06
